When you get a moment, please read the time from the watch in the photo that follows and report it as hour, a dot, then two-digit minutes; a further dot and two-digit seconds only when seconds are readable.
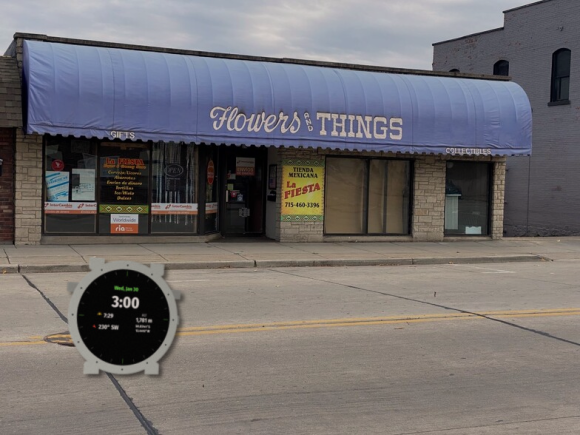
3.00
